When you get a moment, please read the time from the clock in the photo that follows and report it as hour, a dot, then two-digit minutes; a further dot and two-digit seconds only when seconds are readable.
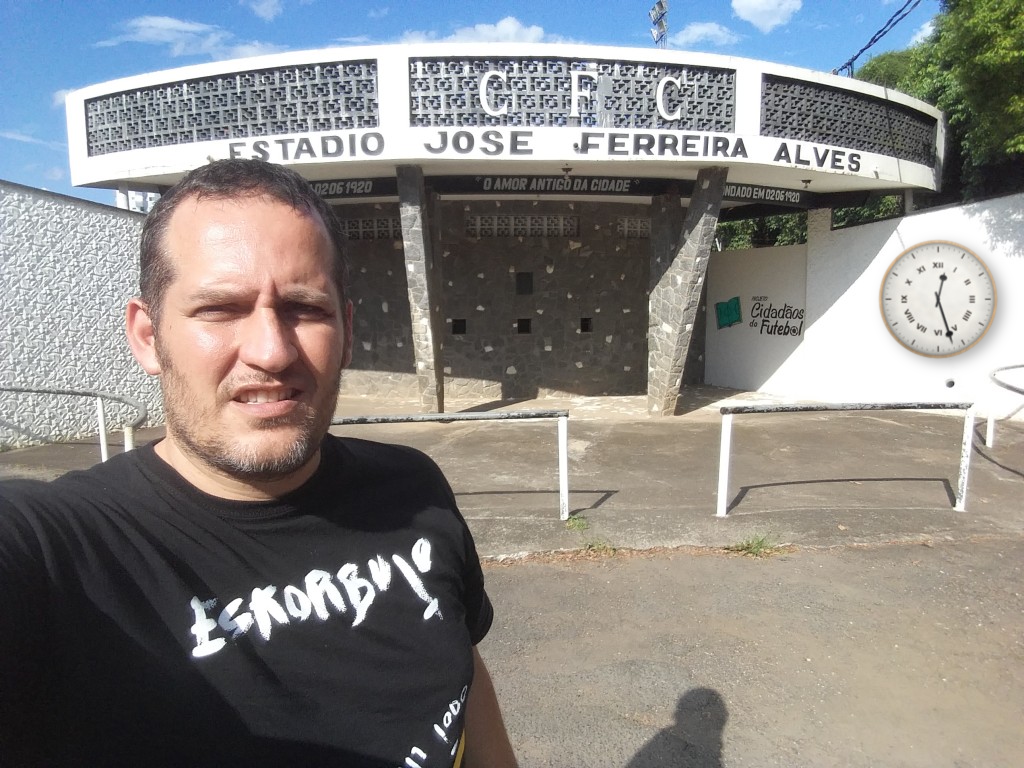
12.27
